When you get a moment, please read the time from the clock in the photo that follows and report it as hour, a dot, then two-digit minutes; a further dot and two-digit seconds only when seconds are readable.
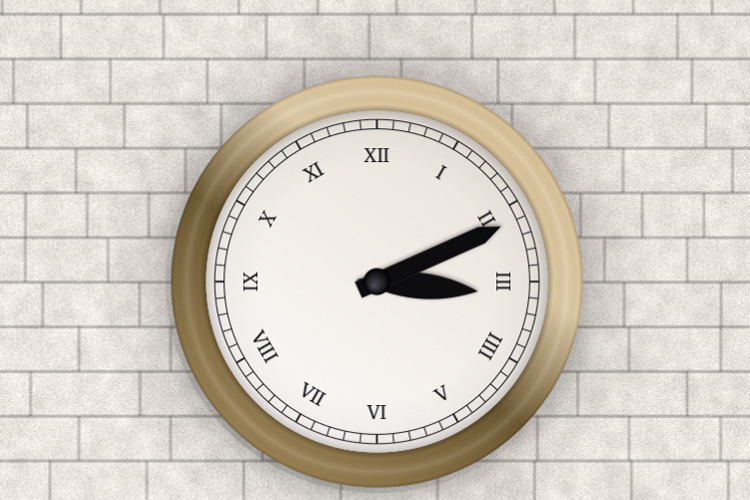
3.11
